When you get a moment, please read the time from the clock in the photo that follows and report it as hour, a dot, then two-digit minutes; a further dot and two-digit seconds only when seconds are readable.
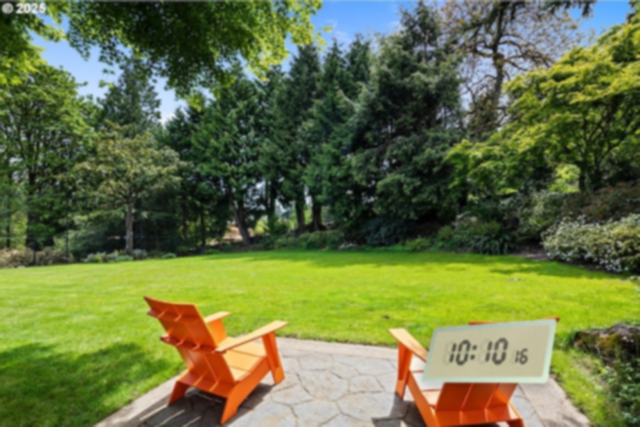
10.10.16
